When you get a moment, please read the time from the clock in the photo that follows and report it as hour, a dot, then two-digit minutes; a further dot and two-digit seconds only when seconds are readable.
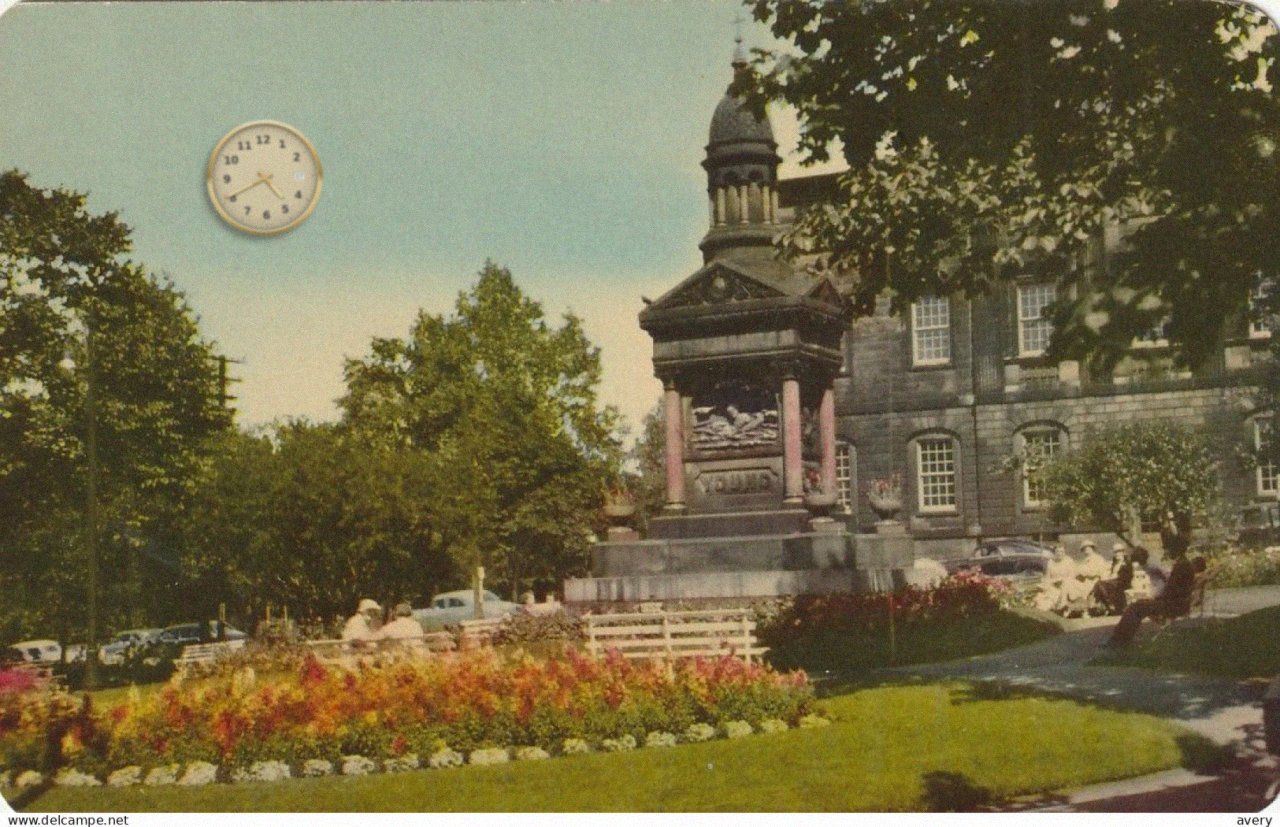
4.41
